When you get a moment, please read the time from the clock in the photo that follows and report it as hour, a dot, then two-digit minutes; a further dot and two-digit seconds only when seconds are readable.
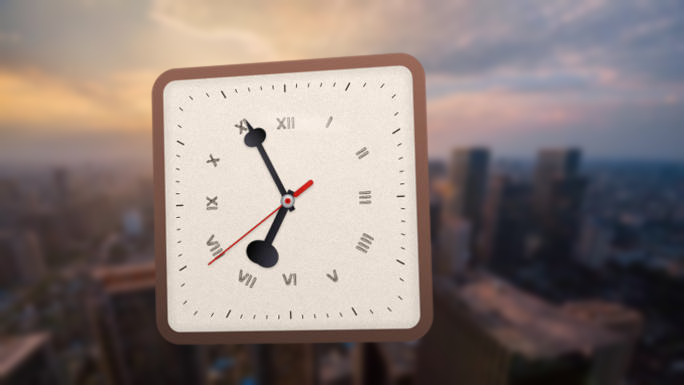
6.55.39
